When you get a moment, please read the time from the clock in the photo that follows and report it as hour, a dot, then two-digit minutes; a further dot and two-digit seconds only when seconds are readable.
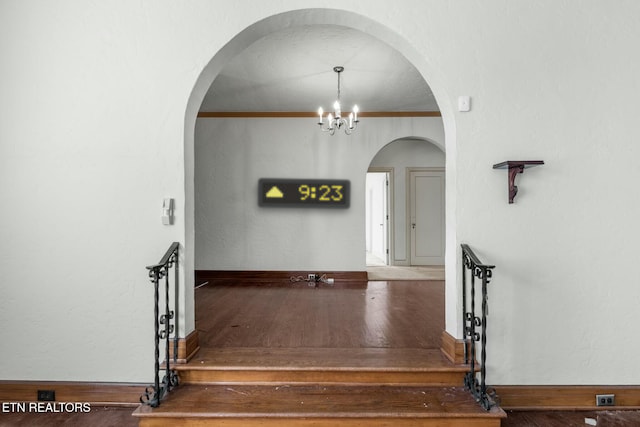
9.23
